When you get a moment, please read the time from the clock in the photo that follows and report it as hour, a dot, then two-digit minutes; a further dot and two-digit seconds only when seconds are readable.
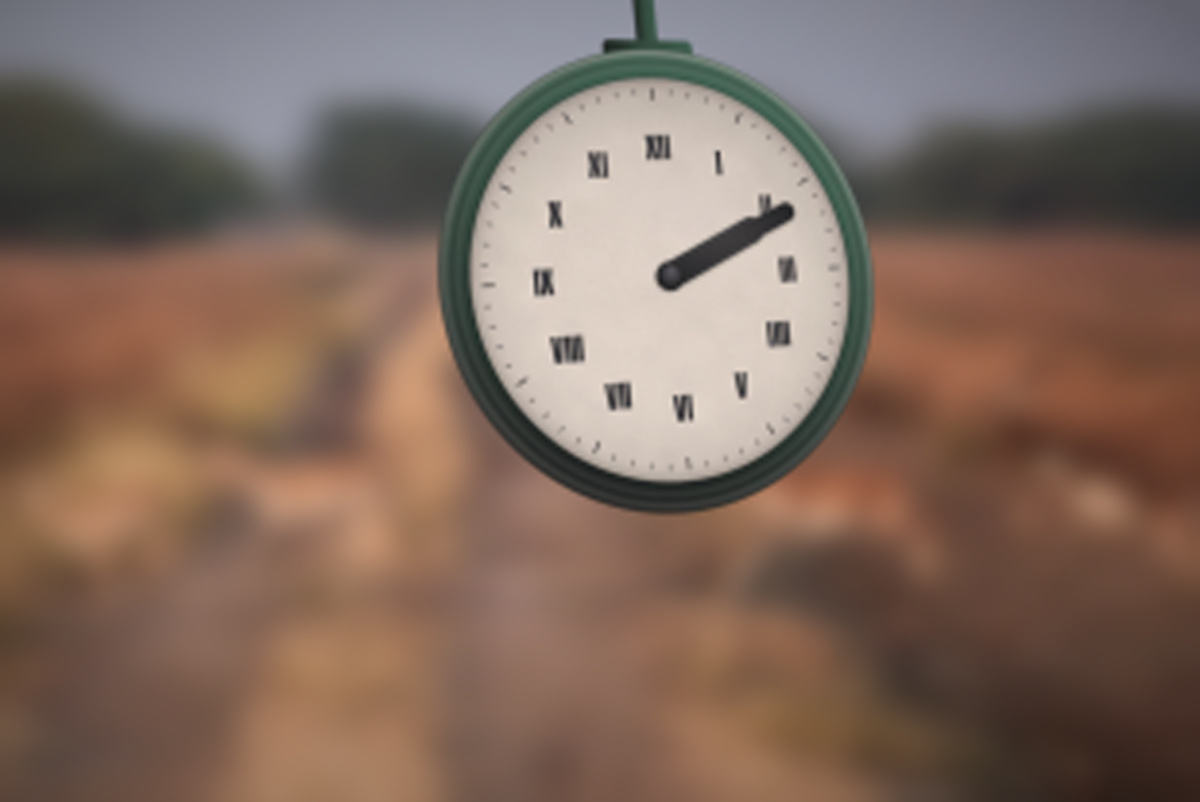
2.11
